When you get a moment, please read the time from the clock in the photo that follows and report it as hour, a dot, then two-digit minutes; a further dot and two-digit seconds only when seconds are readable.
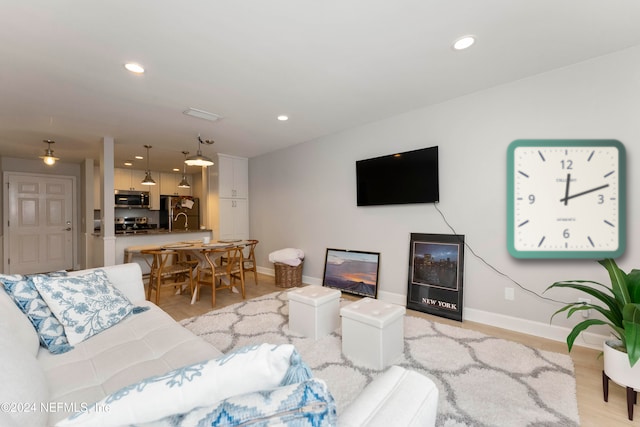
12.12
